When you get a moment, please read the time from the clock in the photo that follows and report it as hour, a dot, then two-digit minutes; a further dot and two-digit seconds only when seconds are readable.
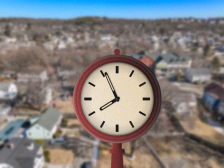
7.56
